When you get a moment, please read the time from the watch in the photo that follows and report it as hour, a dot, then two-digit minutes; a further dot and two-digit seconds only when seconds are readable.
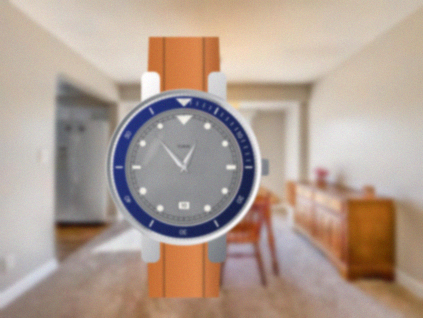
12.53
